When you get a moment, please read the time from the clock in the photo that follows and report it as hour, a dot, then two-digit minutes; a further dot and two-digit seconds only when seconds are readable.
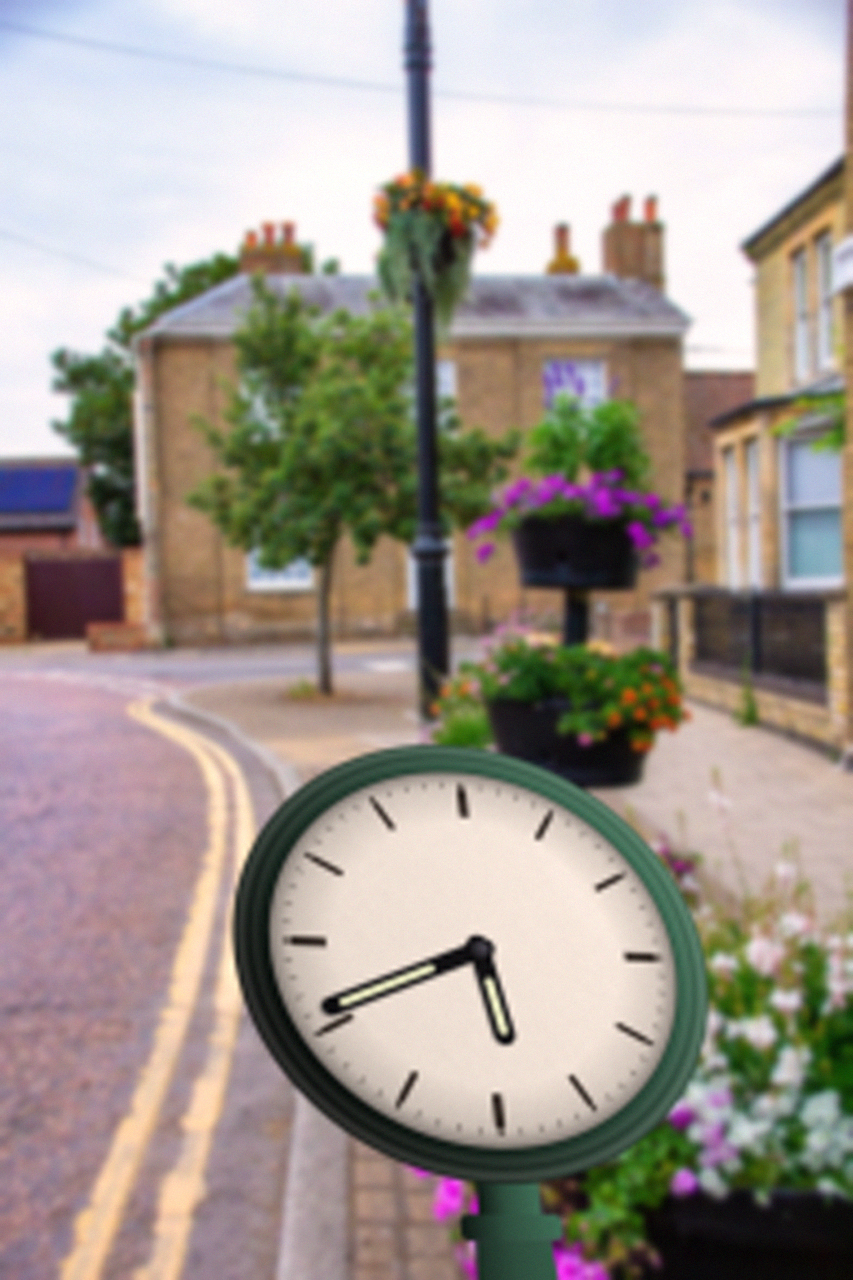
5.41
